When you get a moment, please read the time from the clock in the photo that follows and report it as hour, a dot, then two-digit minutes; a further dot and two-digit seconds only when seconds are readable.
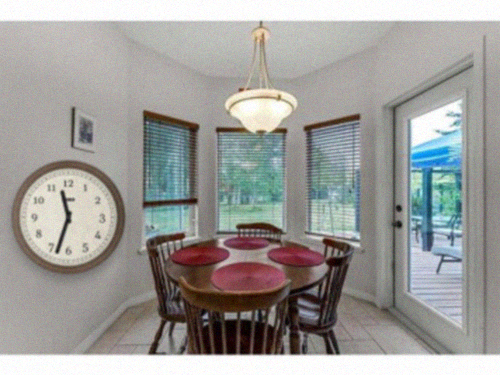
11.33
